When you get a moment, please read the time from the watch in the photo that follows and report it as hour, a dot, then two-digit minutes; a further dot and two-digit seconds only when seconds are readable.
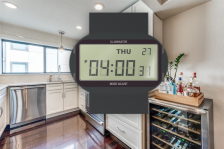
4.00.31
